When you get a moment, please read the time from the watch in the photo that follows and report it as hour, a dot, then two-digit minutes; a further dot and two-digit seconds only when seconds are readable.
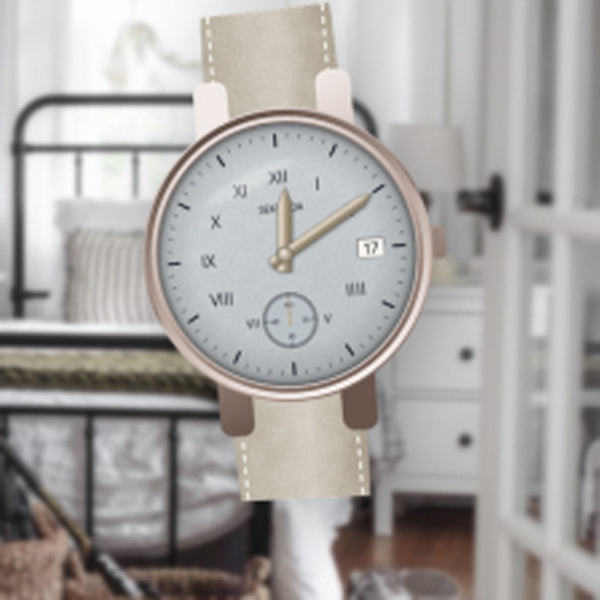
12.10
